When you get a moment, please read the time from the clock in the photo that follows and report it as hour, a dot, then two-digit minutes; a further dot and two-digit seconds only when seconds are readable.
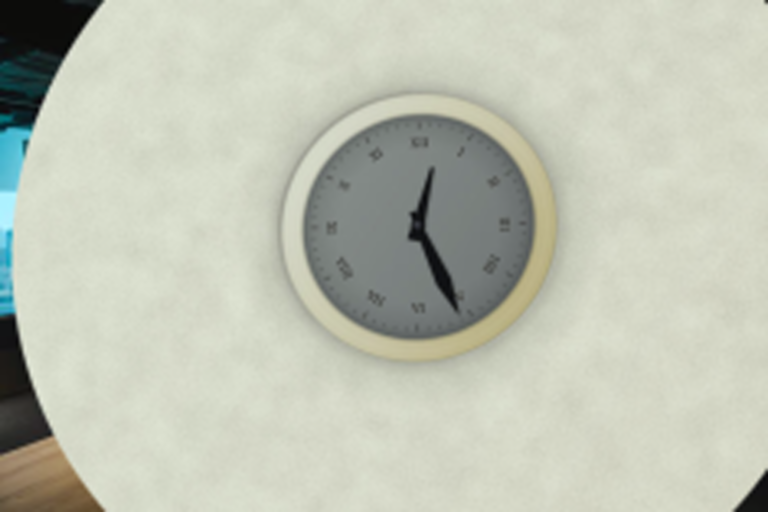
12.26
